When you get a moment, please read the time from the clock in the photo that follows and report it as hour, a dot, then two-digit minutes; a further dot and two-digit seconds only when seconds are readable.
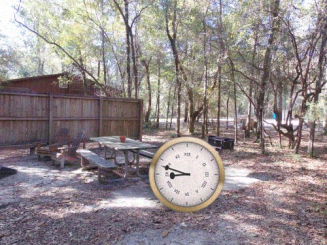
8.48
